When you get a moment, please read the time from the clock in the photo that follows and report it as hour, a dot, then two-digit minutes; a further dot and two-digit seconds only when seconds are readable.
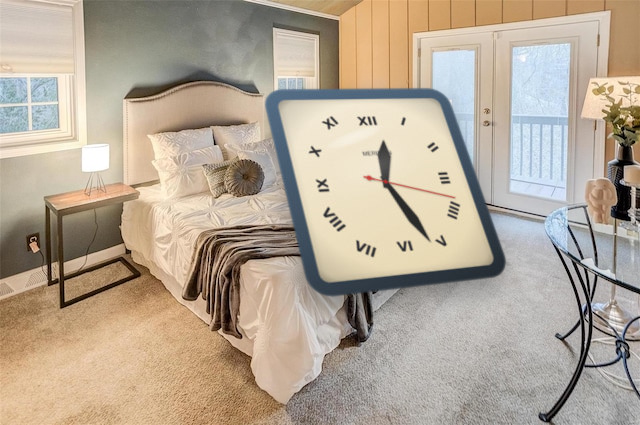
12.26.18
